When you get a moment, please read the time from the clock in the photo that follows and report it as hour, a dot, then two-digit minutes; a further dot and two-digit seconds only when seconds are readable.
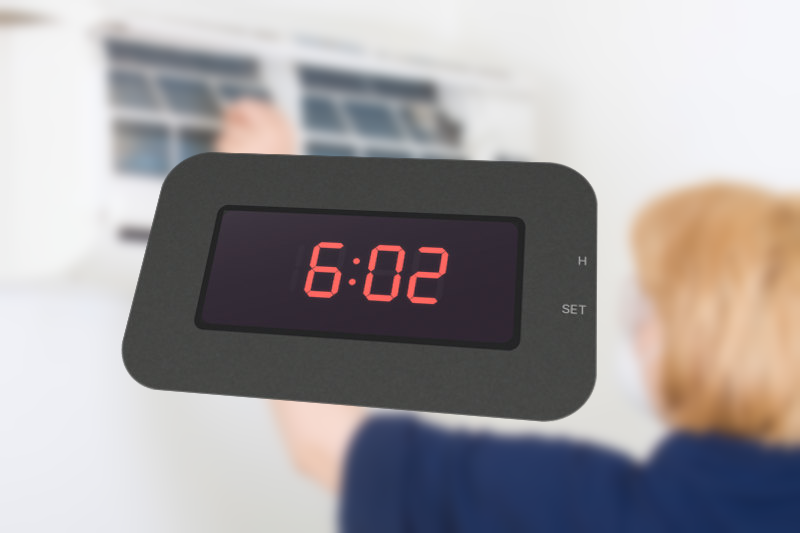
6.02
